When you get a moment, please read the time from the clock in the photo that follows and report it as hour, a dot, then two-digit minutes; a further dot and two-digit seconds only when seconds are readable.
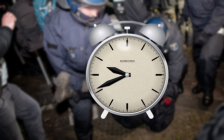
9.41
